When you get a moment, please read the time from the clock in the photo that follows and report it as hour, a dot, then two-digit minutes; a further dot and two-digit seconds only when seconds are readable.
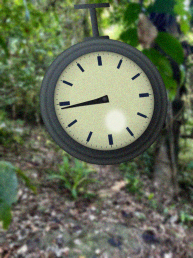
8.44
